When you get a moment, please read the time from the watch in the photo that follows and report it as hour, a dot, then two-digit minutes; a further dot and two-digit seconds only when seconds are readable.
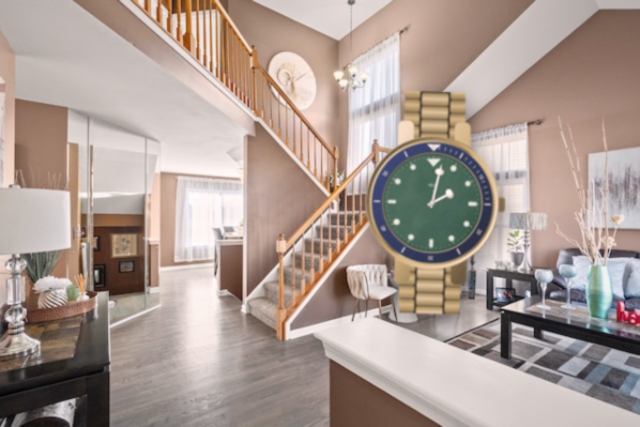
2.02
